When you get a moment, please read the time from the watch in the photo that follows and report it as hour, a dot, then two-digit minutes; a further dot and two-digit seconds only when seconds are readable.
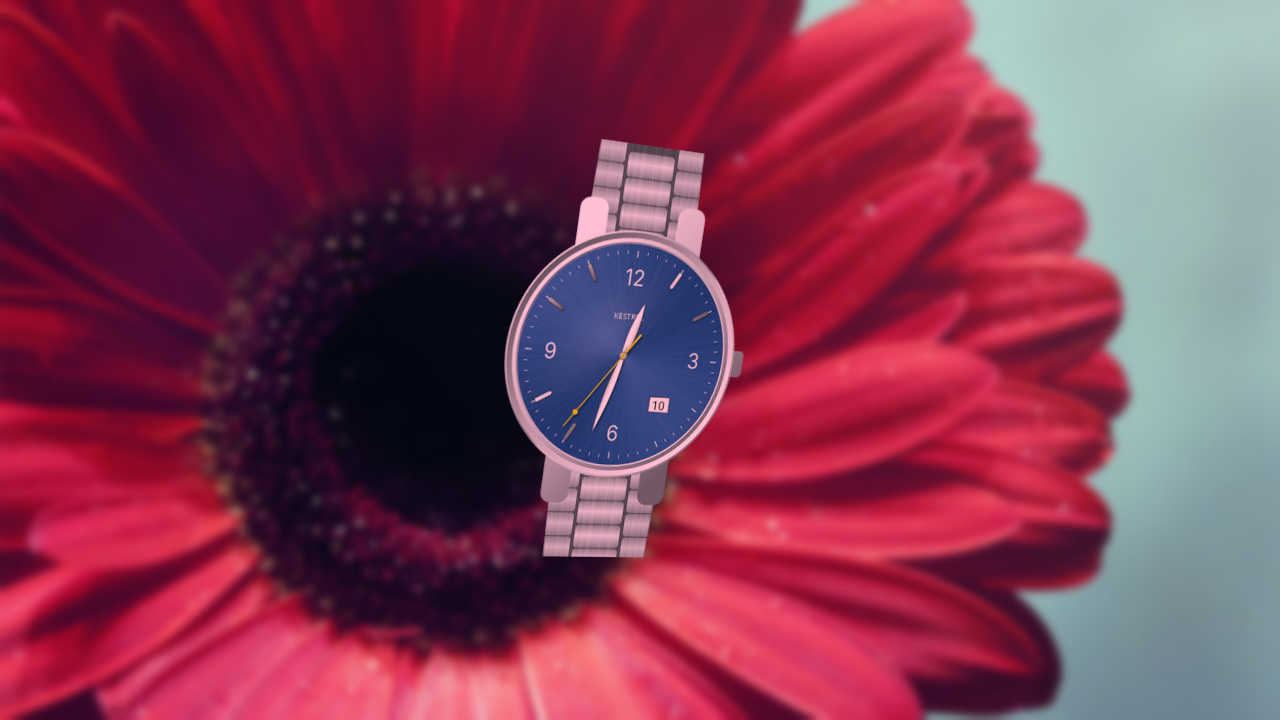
12.32.36
